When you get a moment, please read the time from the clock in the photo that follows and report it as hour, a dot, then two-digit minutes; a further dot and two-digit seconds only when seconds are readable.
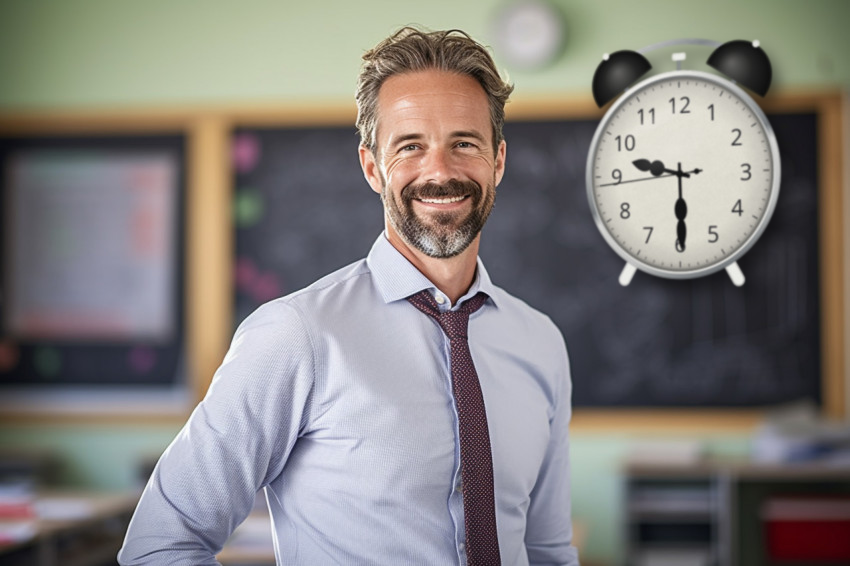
9.29.44
